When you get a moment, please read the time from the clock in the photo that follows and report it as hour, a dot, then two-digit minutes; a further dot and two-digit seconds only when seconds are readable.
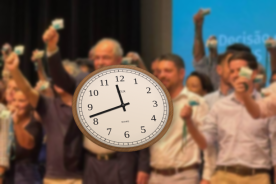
11.42
